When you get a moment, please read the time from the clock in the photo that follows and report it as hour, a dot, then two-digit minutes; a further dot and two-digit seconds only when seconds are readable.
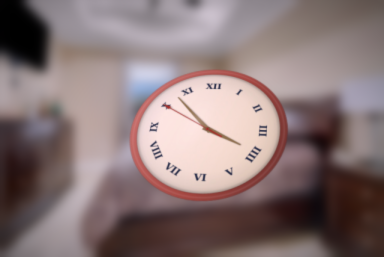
3.52.50
